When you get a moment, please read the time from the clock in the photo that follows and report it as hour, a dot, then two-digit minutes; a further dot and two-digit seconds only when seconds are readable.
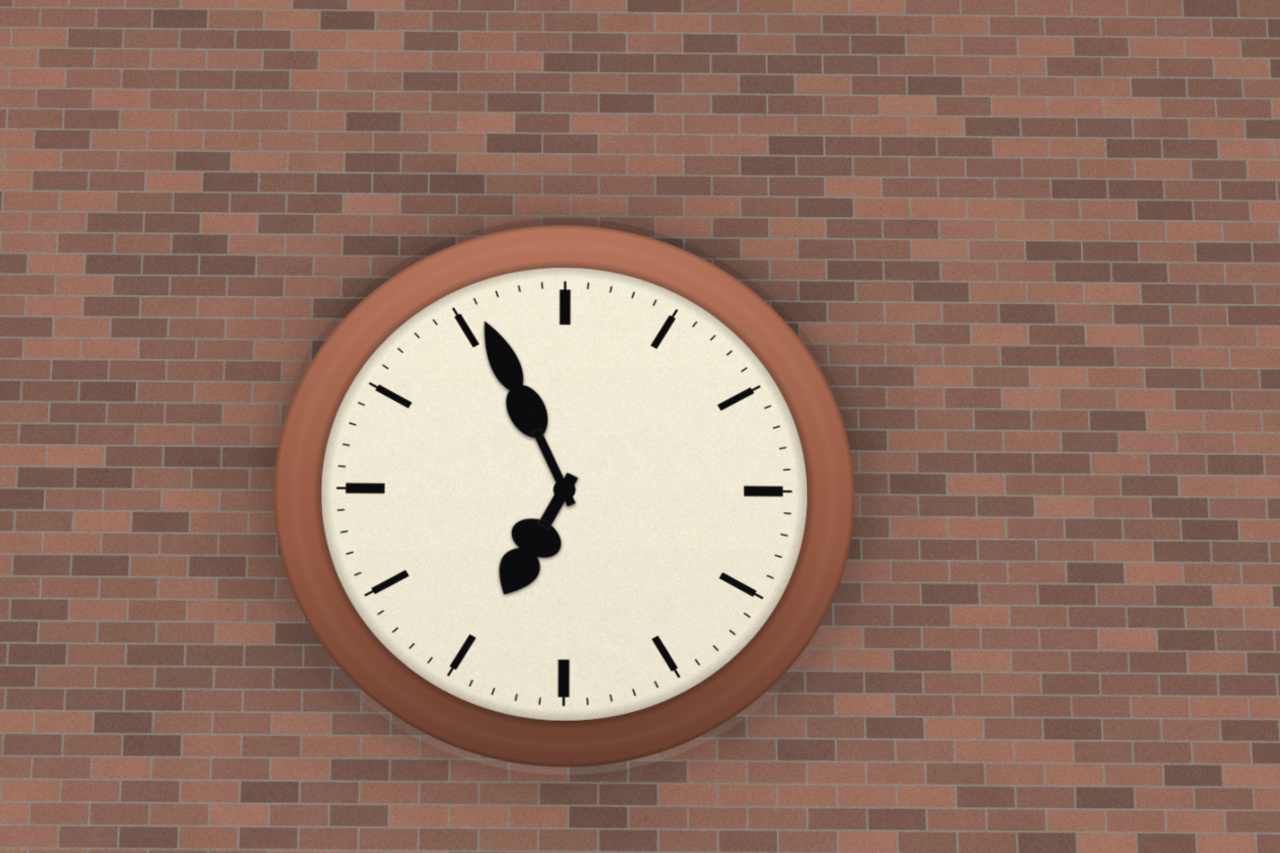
6.56
